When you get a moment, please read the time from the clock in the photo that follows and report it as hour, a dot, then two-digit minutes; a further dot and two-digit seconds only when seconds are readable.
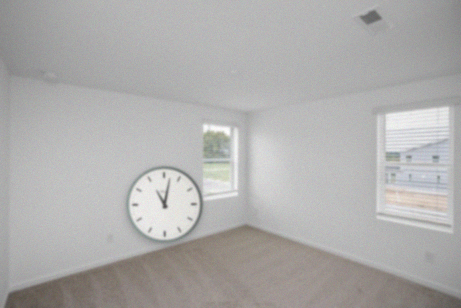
11.02
